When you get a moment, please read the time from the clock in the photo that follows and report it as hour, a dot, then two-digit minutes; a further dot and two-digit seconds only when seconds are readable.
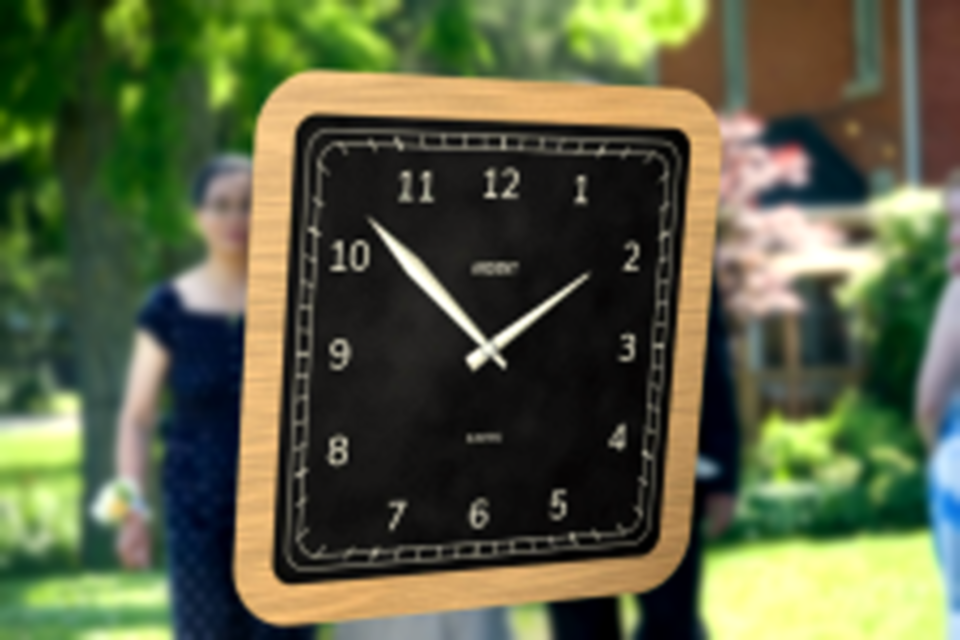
1.52
